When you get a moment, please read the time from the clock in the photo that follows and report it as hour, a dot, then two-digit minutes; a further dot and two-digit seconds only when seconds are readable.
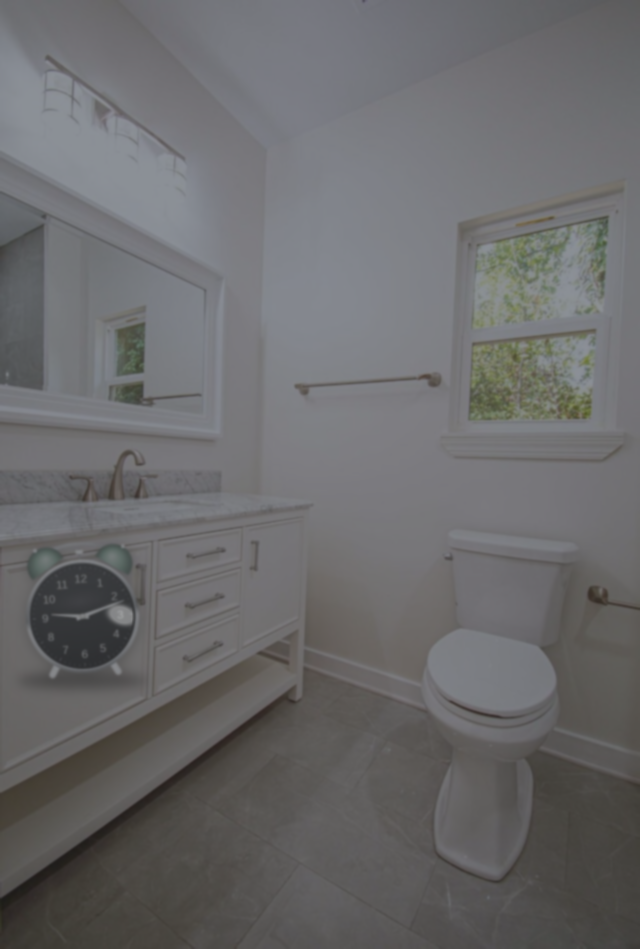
9.12
